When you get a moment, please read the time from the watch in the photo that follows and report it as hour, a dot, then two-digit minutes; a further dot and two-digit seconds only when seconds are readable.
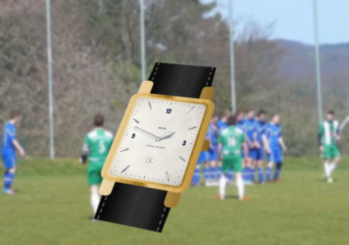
1.48
